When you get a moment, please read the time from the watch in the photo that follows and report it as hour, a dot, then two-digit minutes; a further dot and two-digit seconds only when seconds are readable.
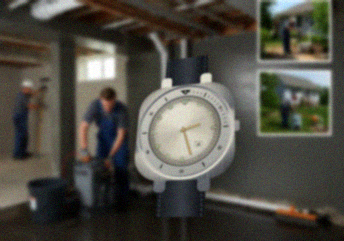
2.27
